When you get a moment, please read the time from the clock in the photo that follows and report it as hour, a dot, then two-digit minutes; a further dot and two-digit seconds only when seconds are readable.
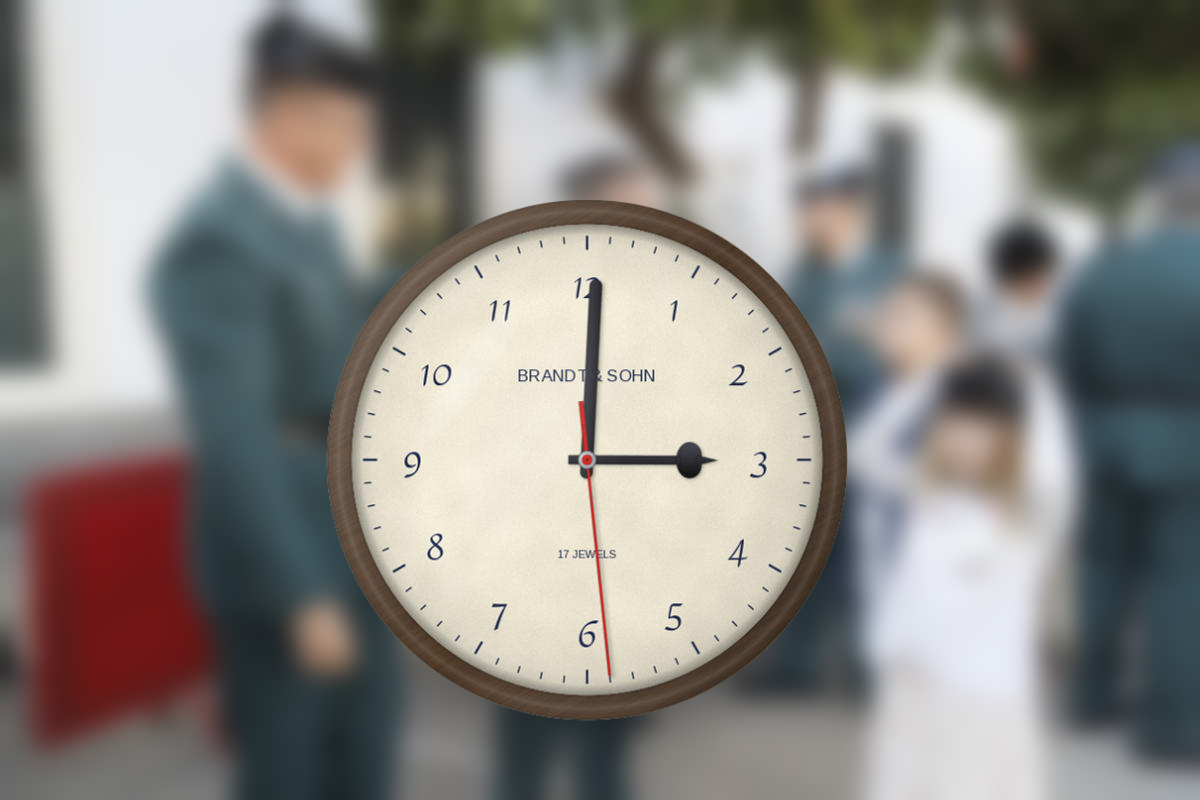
3.00.29
